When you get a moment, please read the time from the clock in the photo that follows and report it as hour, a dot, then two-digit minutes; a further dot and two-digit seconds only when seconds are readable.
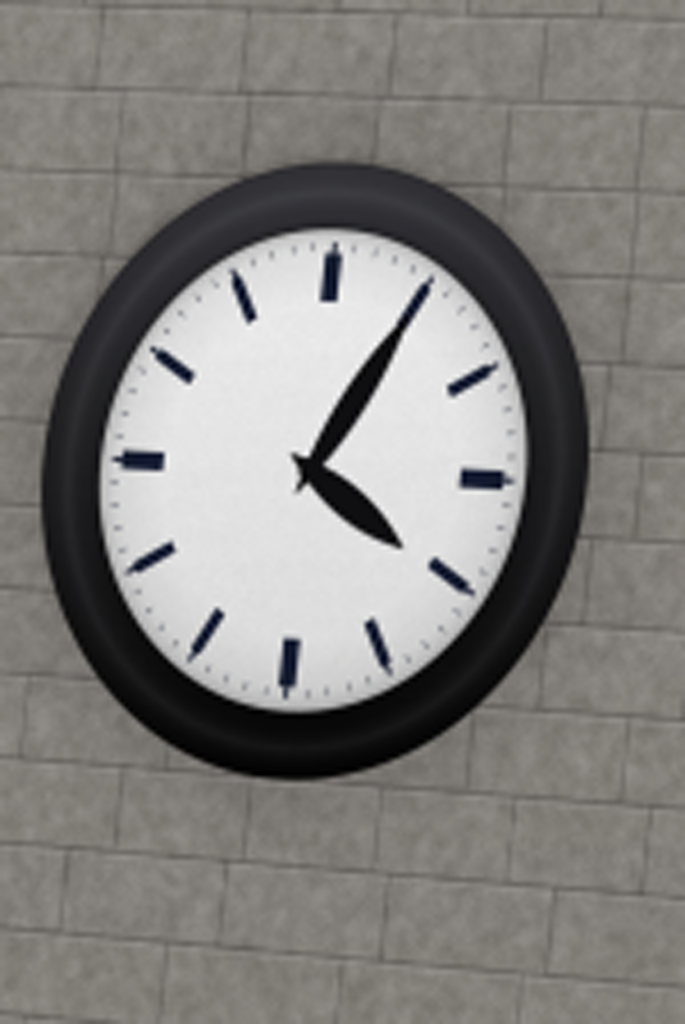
4.05
